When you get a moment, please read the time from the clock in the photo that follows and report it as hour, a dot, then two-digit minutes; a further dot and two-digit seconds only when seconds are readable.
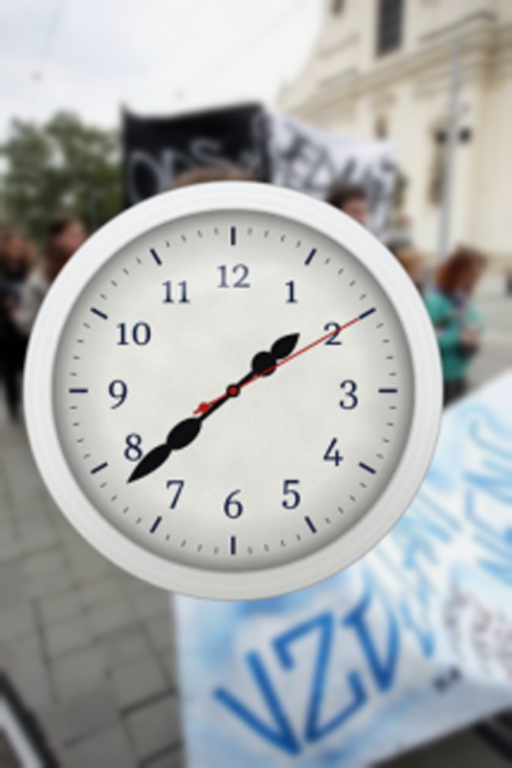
1.38.10
